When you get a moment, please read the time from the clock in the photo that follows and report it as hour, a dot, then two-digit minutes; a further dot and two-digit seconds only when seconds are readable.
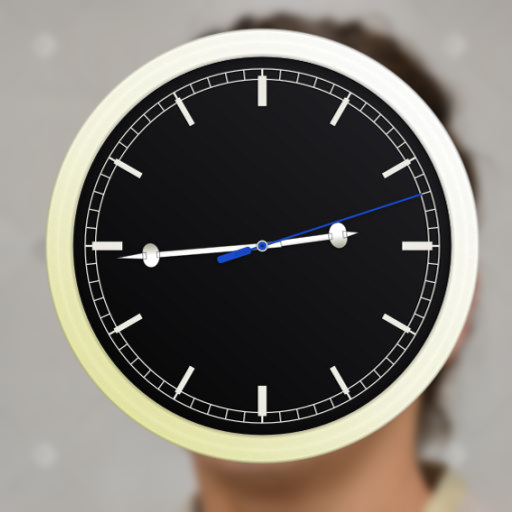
2.44.12
